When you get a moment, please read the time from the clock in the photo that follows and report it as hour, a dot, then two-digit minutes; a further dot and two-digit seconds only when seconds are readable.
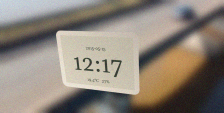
12.17
